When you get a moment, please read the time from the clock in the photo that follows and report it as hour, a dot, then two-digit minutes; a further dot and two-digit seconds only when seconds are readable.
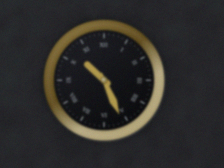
10.26
